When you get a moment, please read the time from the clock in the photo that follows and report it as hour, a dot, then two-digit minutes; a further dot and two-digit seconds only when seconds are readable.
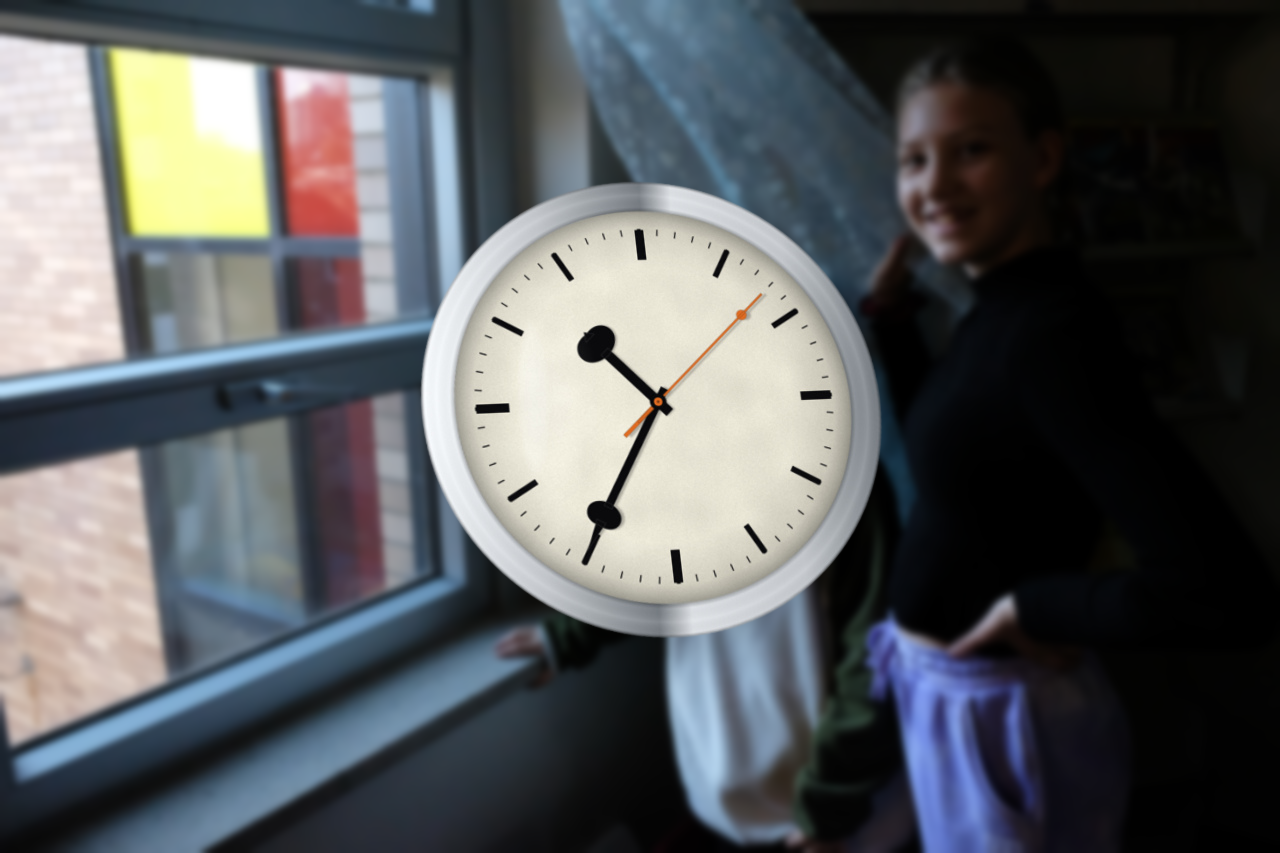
10.35.08
